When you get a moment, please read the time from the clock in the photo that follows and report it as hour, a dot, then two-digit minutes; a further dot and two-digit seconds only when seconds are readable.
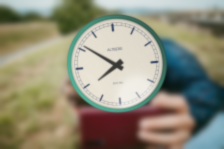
7.51
